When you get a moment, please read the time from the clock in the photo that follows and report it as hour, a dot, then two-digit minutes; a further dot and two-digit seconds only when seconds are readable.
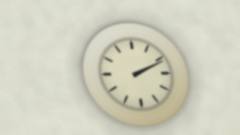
2.11
